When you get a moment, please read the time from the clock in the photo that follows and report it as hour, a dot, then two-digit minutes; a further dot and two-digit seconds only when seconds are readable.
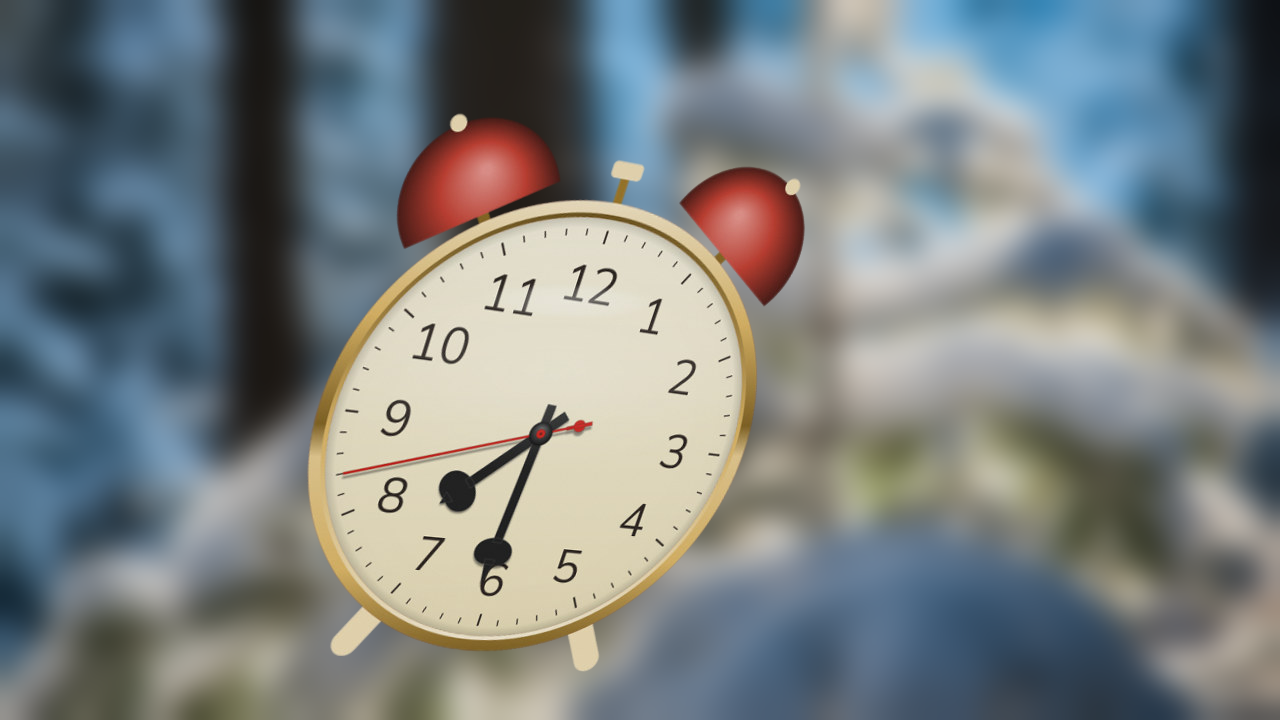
7.30.42
